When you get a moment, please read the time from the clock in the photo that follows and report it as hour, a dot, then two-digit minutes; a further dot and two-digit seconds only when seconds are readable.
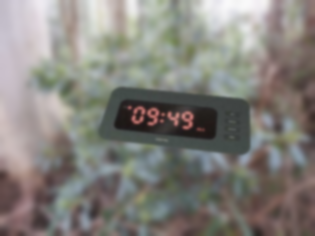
9.49
